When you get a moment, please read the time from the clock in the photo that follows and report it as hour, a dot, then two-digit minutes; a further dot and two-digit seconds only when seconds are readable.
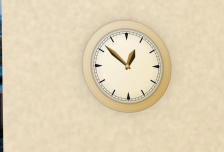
12.52
